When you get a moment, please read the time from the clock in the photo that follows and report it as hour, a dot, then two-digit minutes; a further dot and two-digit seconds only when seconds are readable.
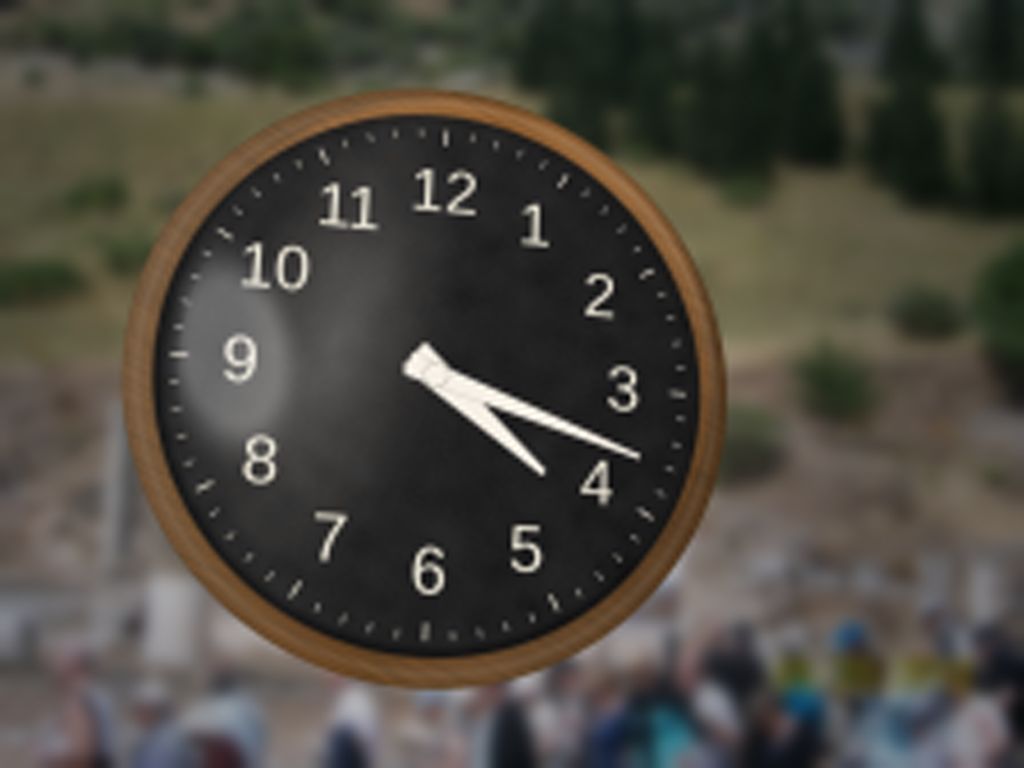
4.18
